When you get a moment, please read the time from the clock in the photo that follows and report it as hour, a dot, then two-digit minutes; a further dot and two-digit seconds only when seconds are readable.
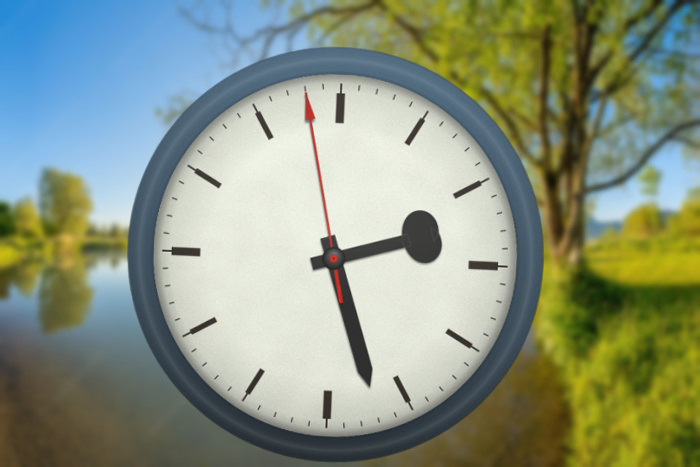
2.26.58
